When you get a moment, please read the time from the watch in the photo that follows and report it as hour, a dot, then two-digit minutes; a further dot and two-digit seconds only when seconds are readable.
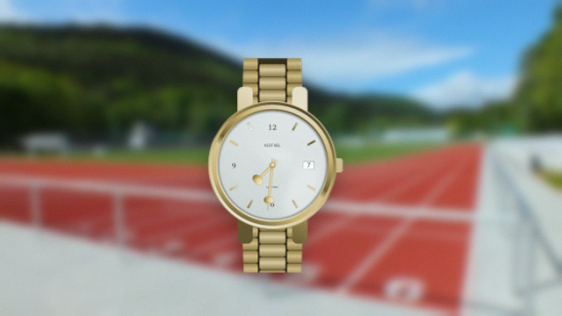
7.31
